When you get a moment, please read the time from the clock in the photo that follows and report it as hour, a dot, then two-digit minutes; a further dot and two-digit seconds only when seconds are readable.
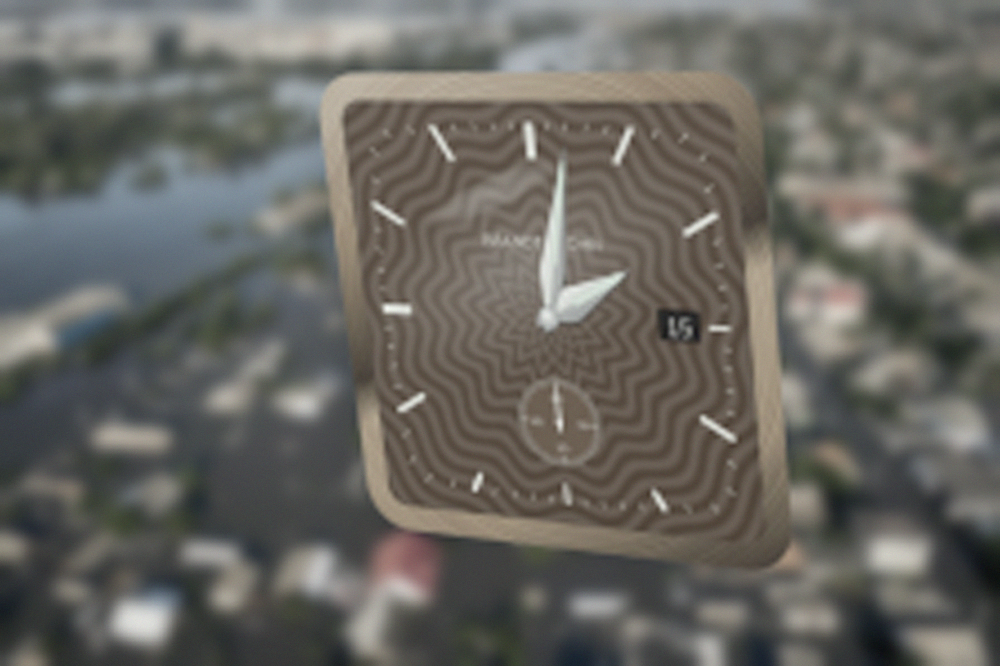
2.02
